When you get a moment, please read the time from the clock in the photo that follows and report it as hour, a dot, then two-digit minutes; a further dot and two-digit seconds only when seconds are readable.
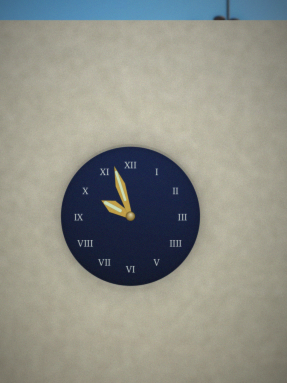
9.57
